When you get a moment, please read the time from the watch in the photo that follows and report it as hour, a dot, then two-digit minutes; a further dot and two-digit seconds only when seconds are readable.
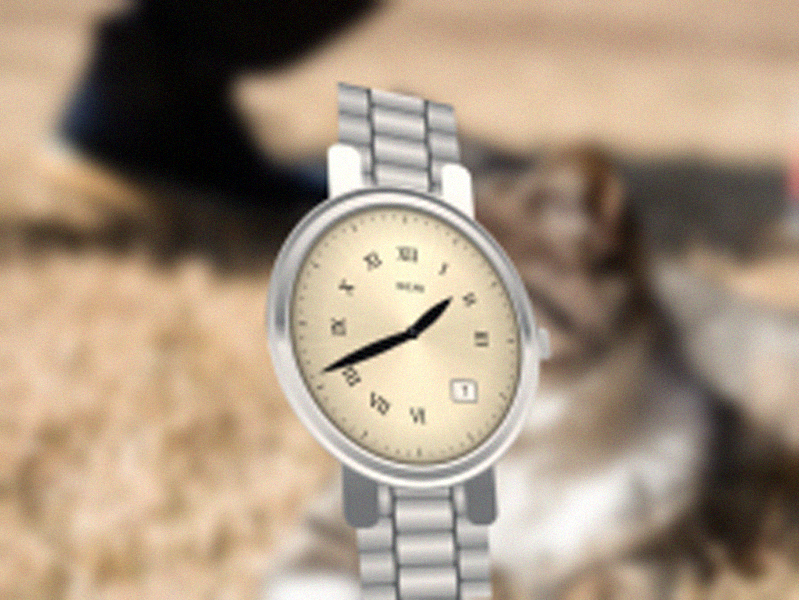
1.41
